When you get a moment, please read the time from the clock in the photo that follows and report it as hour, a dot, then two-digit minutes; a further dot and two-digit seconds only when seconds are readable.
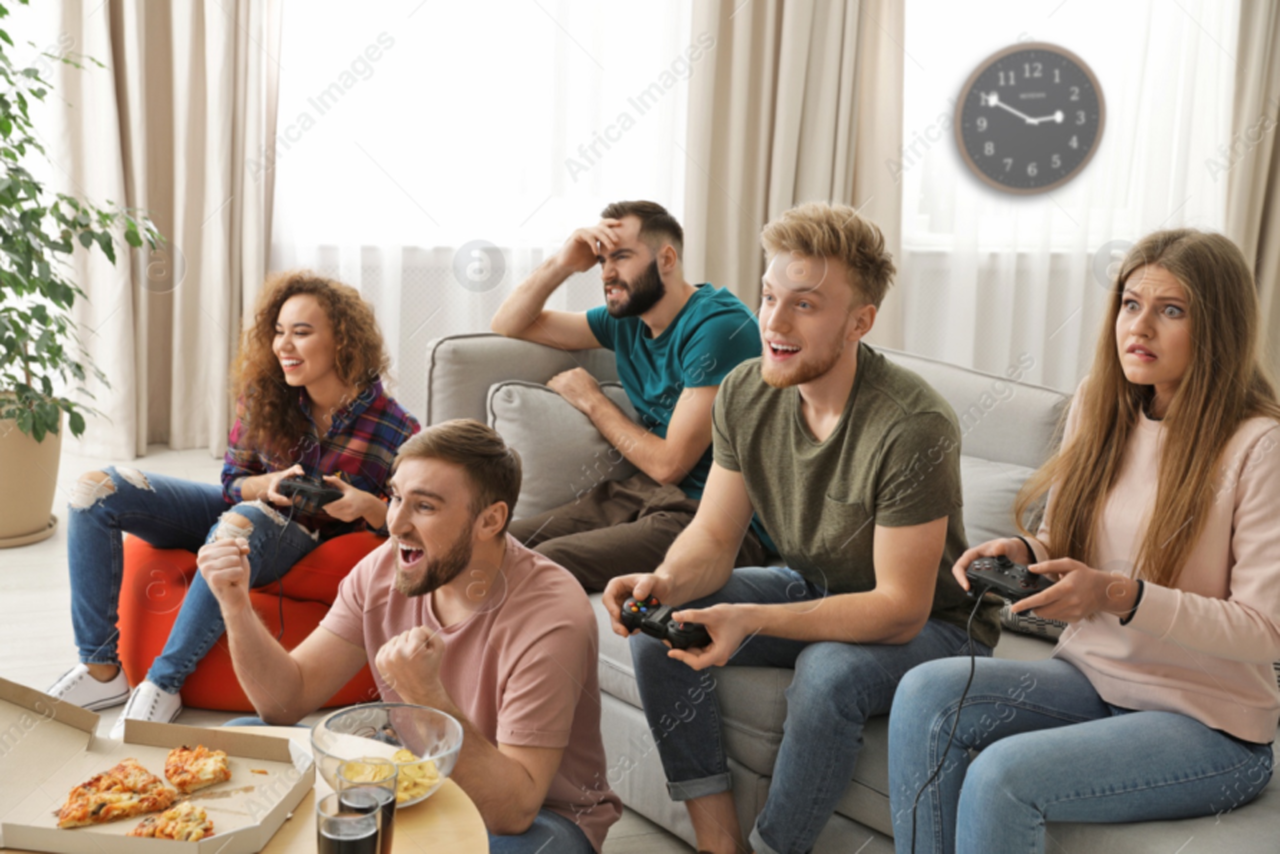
2.50
